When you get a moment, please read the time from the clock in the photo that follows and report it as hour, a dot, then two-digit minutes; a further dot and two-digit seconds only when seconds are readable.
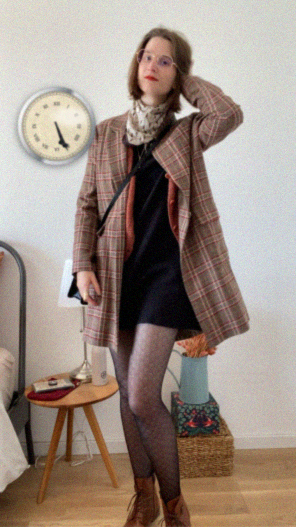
5.26
